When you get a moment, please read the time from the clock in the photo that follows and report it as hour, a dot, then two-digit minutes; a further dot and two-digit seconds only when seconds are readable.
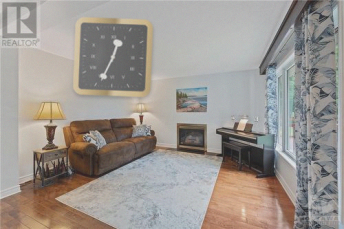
12.34
